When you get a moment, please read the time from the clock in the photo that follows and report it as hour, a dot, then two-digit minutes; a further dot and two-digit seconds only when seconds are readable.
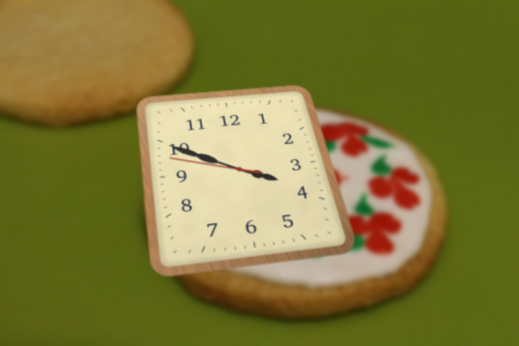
3.49.48
